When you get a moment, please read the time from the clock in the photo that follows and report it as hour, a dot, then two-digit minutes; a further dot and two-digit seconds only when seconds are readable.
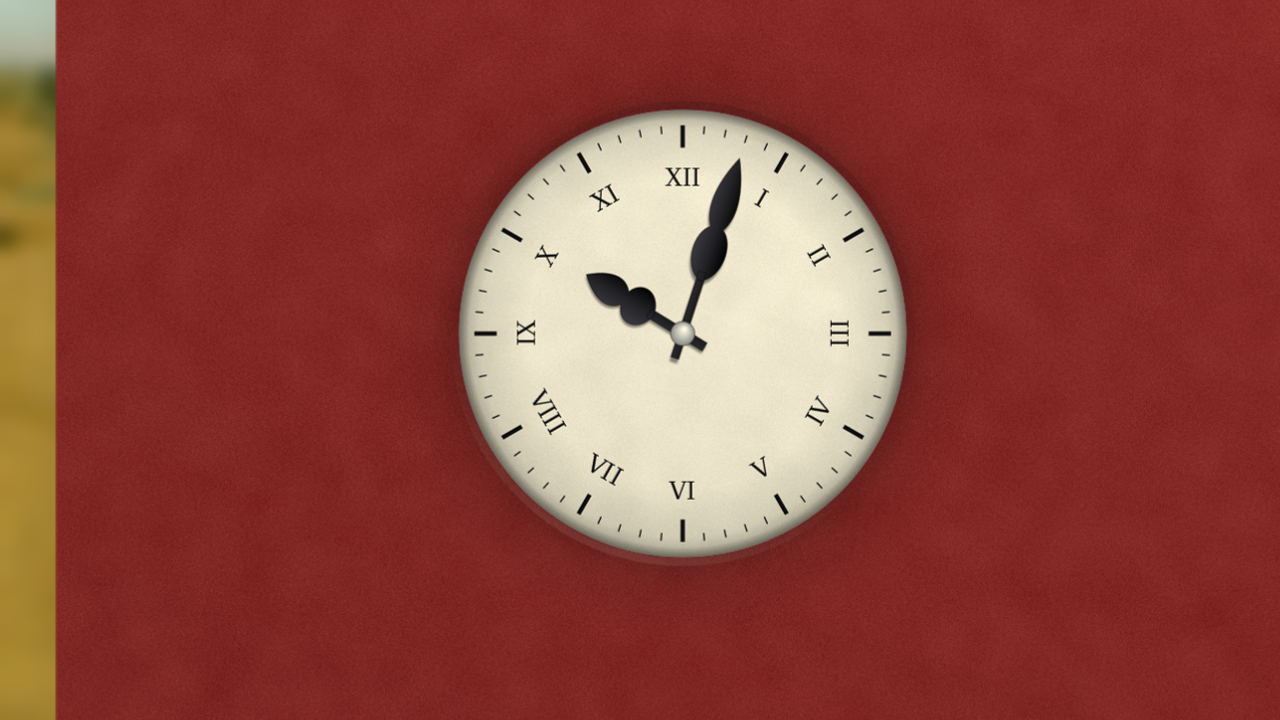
10.03
